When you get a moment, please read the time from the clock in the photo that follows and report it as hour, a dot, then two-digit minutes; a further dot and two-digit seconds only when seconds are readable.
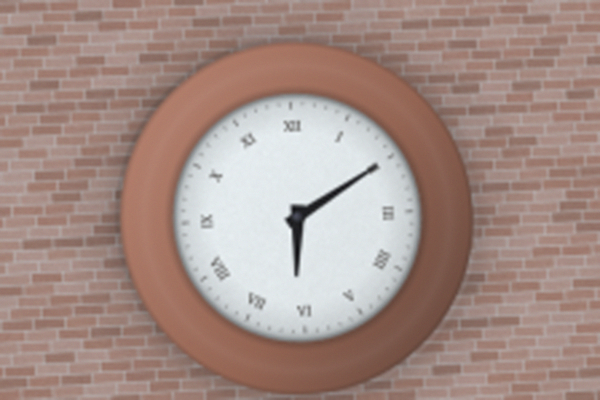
6.10
